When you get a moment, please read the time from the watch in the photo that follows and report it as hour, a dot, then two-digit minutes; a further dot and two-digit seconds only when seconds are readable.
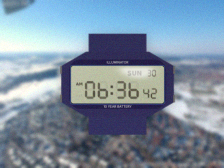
6.36.42
